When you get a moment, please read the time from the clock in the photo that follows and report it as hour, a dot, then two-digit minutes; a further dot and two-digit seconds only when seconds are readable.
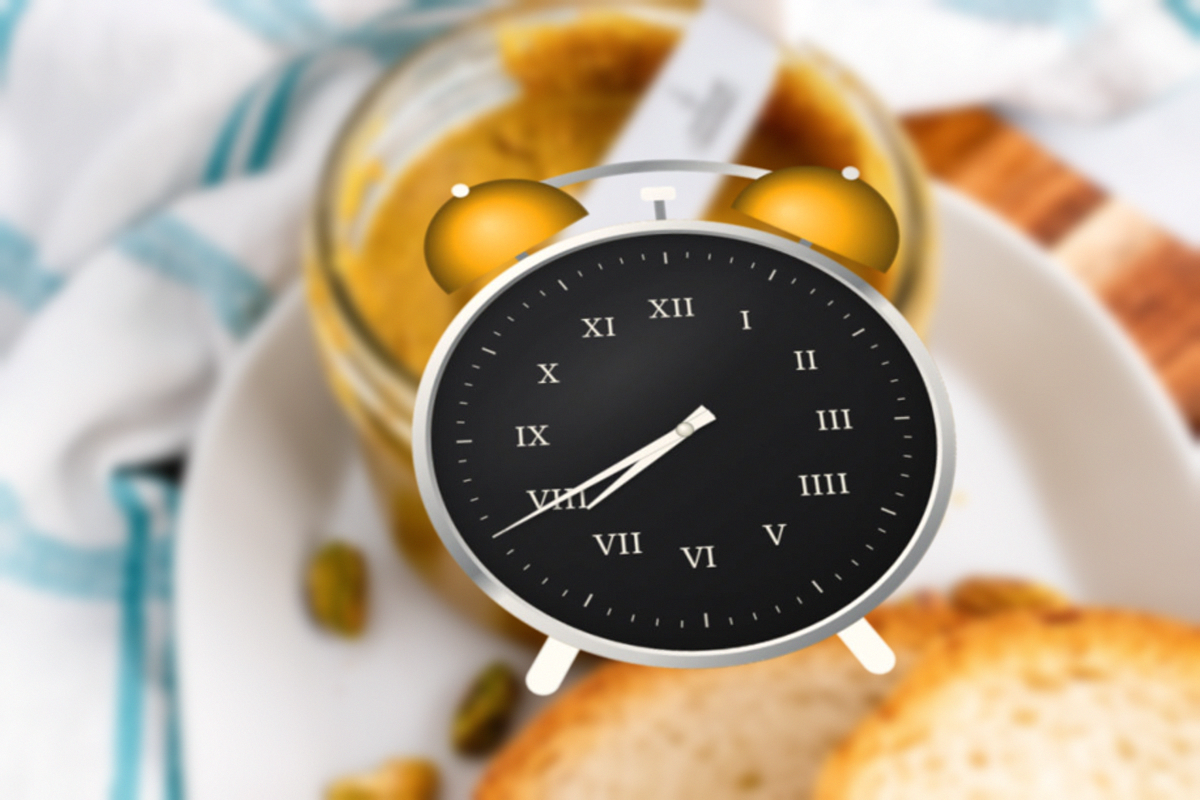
7.40
